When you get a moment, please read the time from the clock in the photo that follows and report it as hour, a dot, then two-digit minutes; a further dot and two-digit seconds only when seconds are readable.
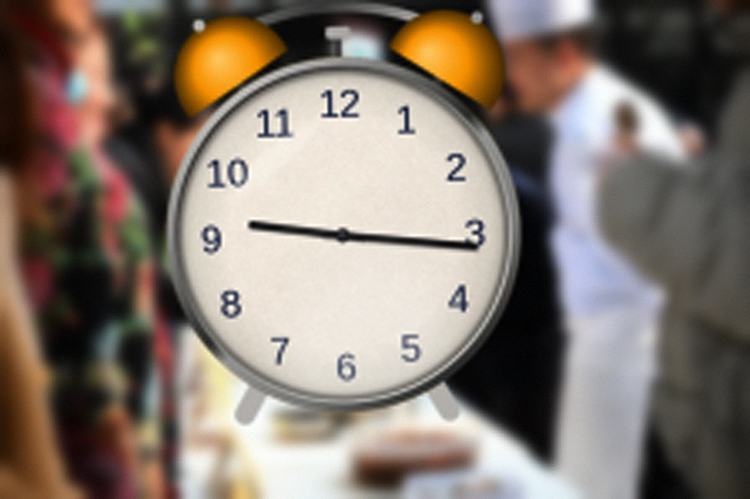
9.16
